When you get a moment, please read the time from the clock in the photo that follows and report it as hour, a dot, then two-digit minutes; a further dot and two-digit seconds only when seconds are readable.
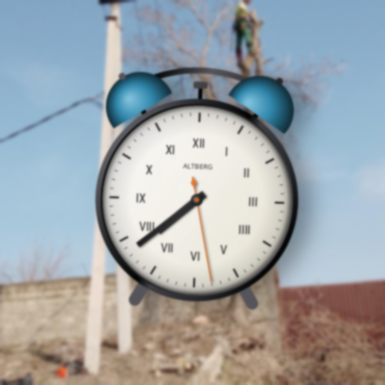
7.38.28
